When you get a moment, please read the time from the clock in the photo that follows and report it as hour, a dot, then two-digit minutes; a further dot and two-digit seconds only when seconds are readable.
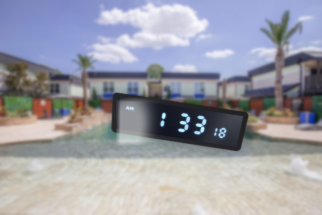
1.33.18
